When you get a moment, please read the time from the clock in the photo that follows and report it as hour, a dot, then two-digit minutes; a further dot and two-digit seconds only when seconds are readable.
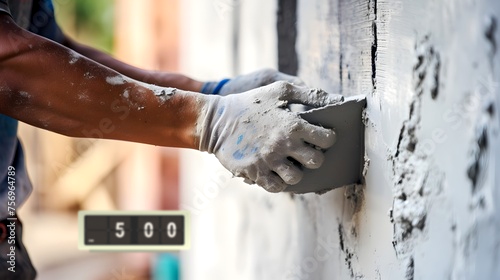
5.00
